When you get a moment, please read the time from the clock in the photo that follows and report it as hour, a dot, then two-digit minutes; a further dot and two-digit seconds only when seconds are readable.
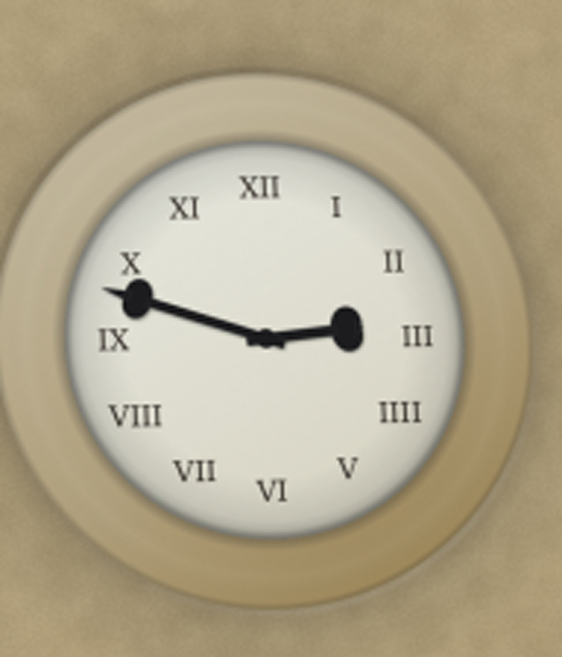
2.48
